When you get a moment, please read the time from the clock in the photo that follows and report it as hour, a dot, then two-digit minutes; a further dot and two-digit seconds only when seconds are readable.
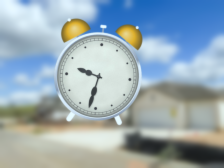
9.32
